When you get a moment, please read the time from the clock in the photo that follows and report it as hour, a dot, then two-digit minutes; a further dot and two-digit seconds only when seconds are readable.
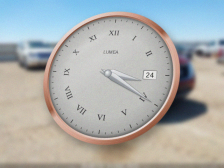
3.20
